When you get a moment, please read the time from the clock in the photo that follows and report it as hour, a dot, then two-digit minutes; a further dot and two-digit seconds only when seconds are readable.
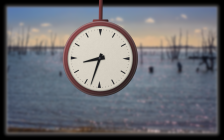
8.33
